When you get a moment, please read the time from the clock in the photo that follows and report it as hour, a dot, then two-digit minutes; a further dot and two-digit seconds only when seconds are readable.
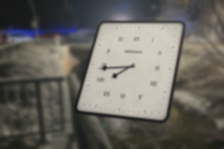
7.44
